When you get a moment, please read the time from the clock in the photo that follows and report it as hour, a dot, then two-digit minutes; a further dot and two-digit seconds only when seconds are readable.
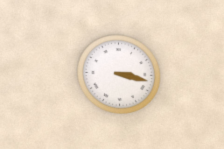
3.17
